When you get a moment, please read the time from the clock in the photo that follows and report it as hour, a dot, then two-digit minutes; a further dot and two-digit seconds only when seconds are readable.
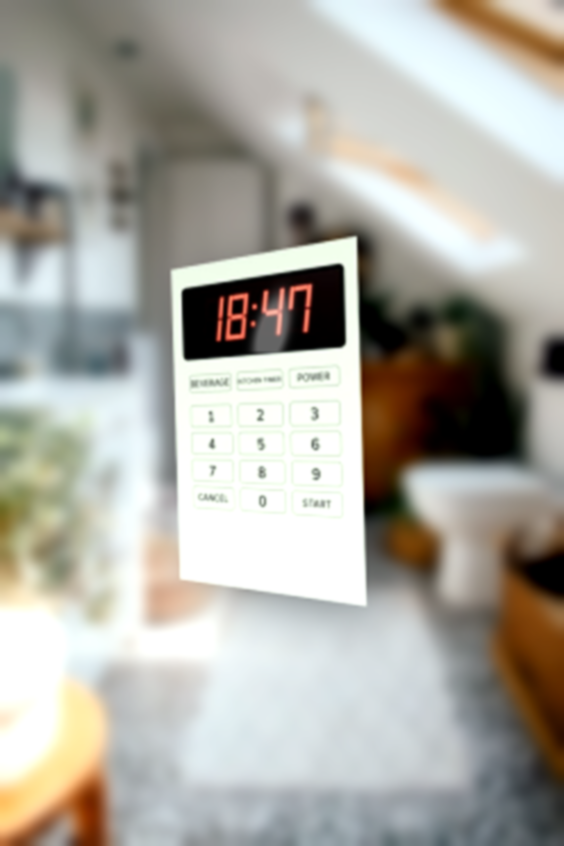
18.47
